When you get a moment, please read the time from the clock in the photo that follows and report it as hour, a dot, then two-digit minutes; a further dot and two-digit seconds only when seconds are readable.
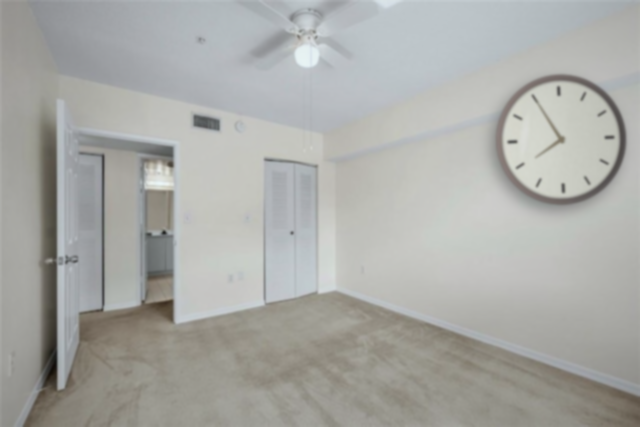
7.55
